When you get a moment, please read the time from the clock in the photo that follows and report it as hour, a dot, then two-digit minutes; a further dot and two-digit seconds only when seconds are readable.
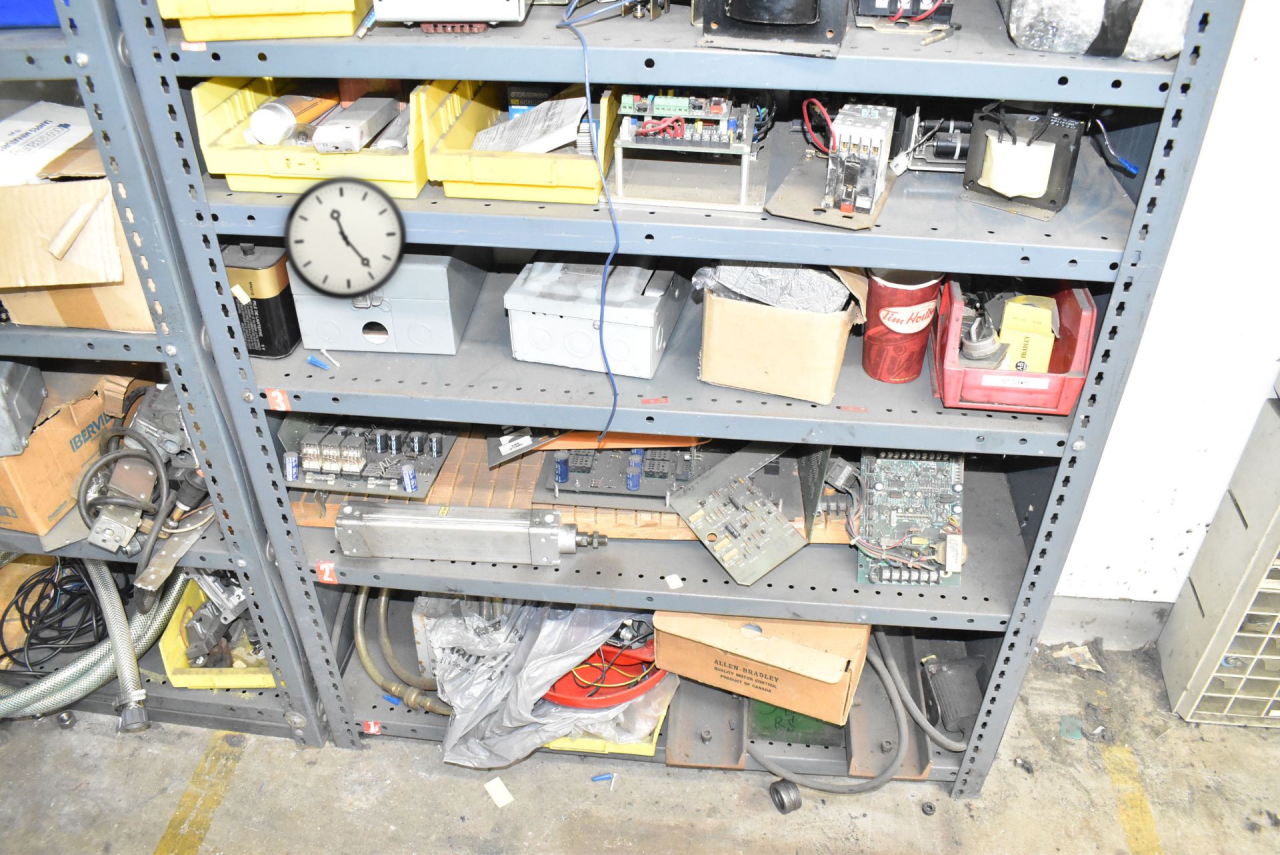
11.24
